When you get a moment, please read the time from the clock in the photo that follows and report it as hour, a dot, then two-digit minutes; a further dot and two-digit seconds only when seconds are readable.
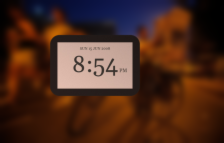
8.54
